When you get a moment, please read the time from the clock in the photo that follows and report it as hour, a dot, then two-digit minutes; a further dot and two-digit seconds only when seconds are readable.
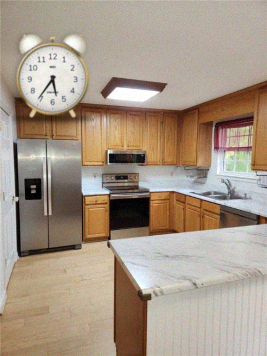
5.36
